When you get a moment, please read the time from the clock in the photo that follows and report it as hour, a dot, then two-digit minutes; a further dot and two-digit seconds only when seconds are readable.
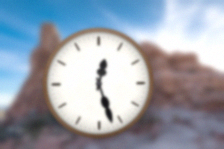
12.27
